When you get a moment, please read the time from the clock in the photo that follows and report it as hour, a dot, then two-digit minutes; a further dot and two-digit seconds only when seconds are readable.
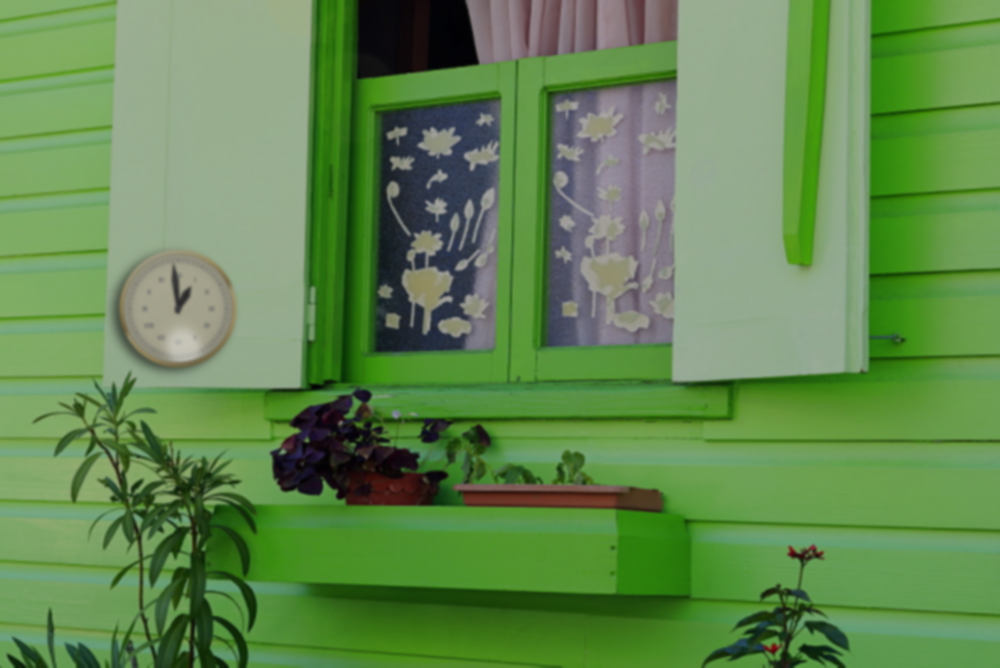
12.59
